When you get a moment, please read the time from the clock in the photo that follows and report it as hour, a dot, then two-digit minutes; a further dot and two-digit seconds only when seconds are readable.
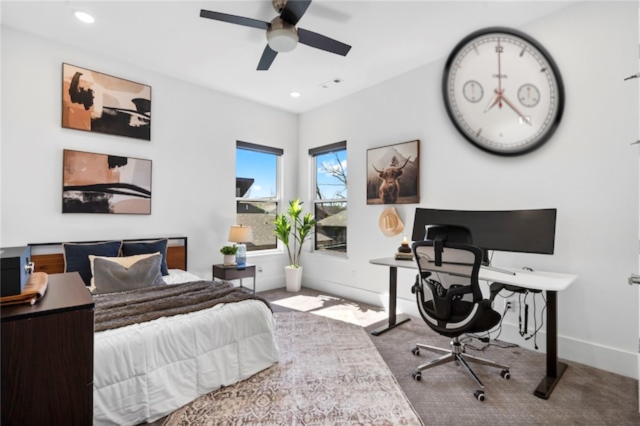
7.22
